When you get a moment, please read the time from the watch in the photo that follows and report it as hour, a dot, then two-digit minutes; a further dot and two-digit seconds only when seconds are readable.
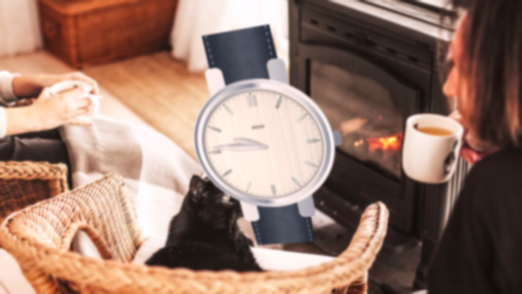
9.46
